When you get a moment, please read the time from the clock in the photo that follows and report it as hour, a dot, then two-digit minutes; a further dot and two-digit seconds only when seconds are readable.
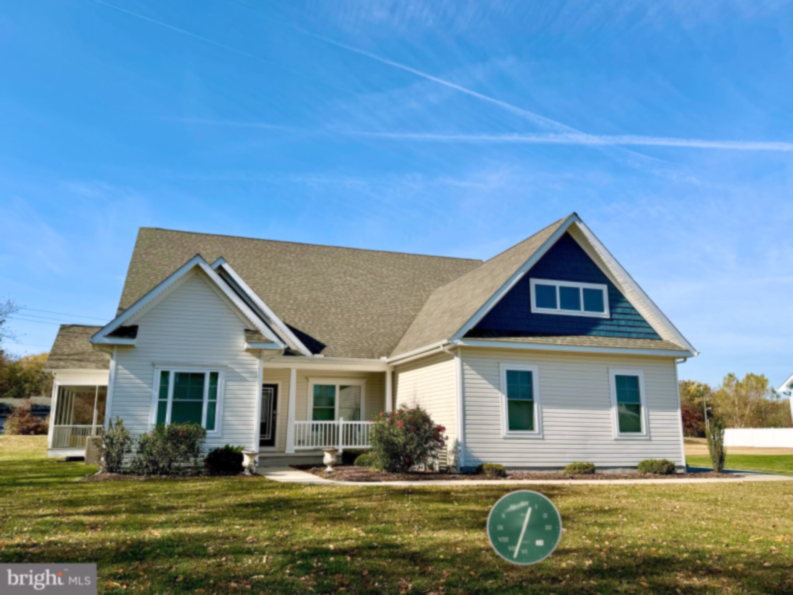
12.33
